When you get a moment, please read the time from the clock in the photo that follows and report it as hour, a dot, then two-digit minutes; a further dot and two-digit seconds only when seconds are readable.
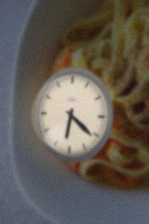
6.21
